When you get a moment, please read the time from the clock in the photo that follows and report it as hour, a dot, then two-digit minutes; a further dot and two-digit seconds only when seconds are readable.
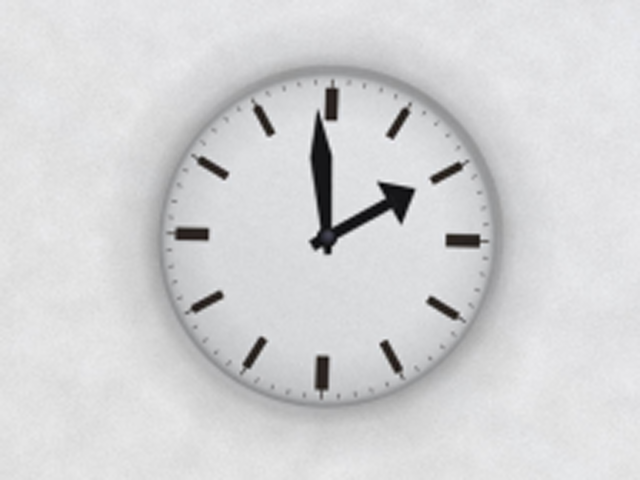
1.59
